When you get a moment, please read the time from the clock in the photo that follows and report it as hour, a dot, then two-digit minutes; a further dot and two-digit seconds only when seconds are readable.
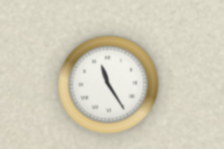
11.25
